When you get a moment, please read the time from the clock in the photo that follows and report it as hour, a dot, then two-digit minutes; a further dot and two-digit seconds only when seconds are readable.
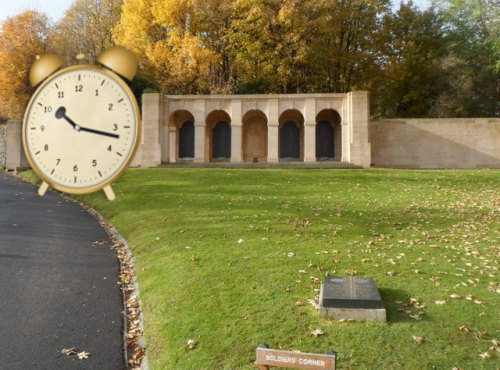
10.17
